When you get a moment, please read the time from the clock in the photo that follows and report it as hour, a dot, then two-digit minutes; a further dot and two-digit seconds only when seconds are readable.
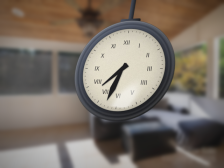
7.33
